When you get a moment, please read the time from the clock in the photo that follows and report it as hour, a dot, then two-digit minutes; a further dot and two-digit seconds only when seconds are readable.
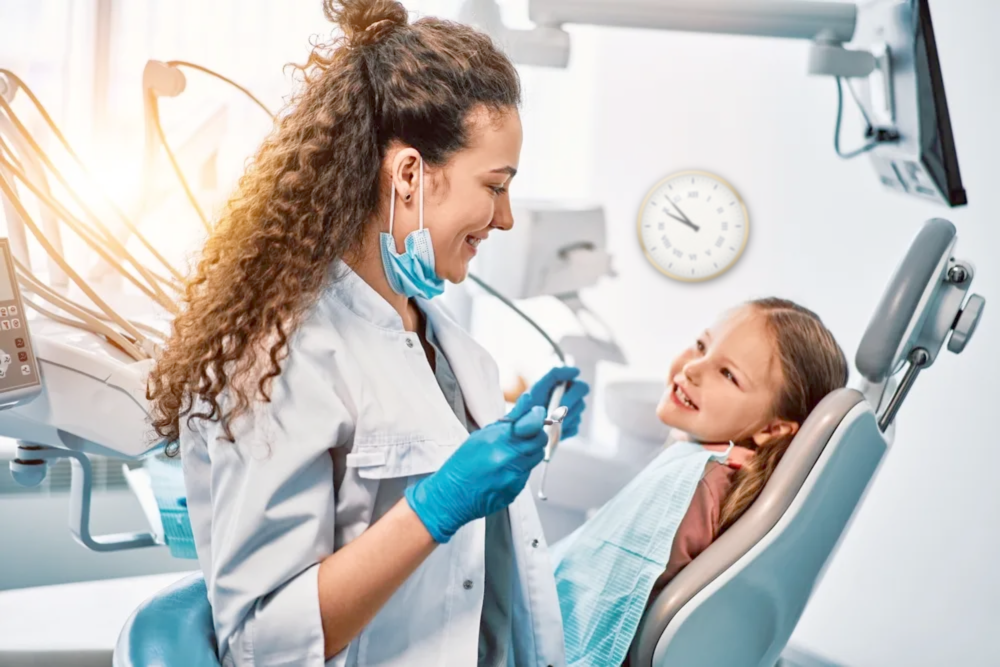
9.53
